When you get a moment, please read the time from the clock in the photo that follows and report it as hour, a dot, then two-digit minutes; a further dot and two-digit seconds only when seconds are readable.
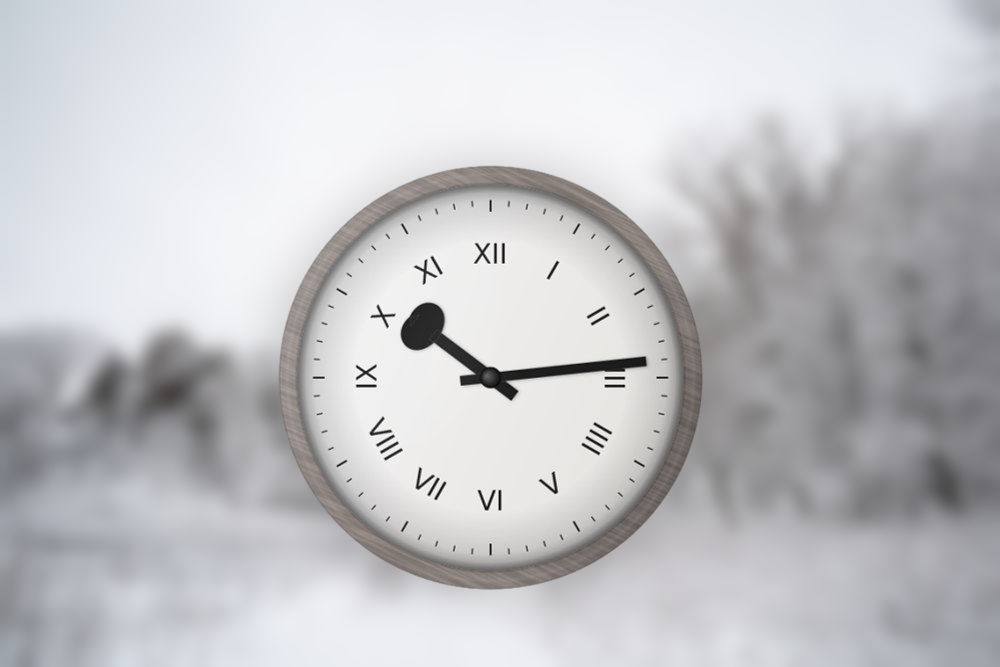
10.14
